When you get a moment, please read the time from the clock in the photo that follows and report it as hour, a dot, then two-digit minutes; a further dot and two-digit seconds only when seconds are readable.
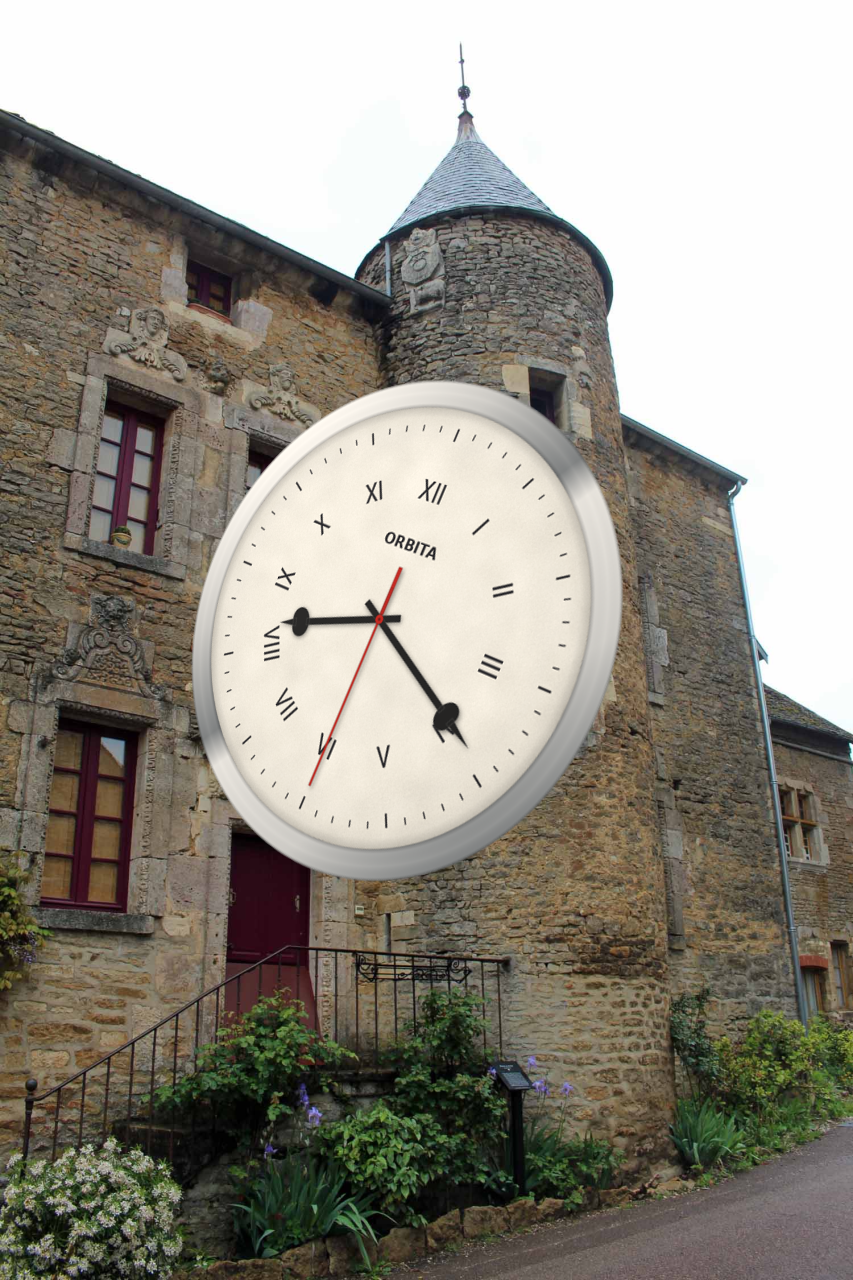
8.19.30
